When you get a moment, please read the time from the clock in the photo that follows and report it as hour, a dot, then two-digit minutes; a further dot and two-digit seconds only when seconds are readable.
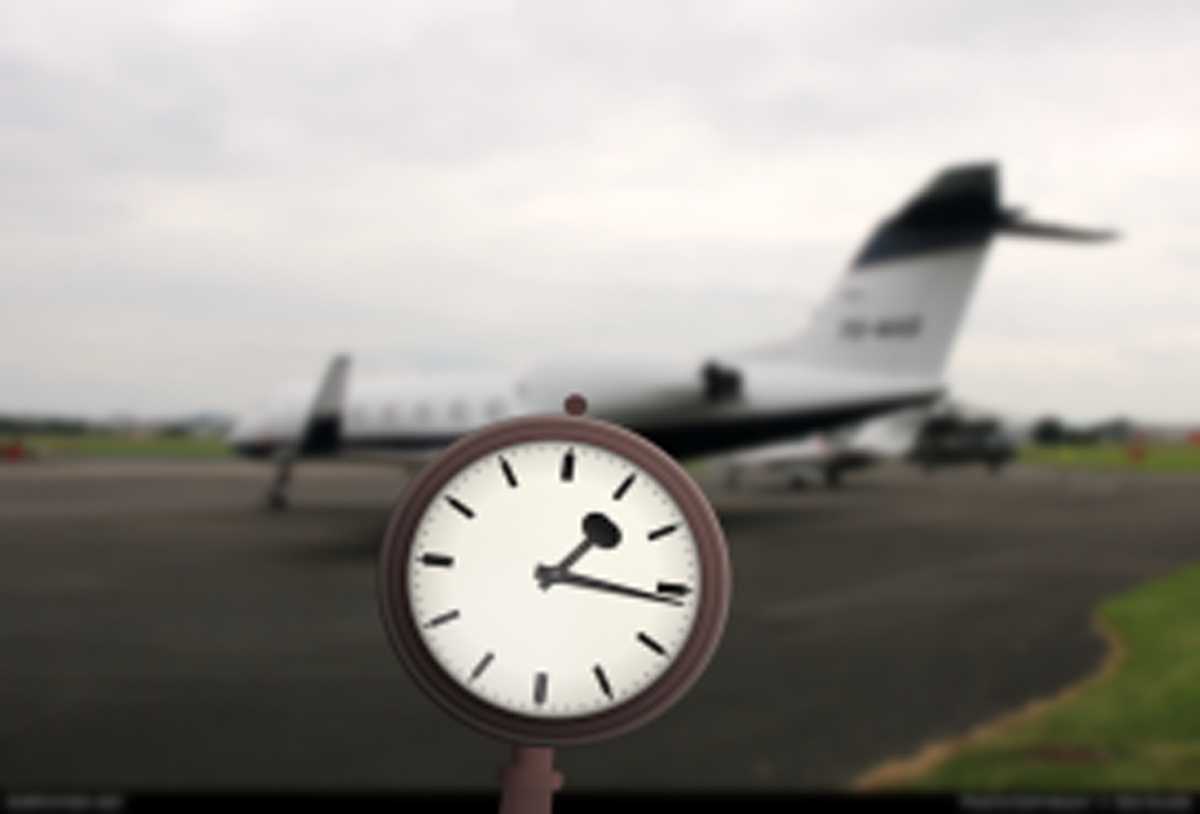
1.16
